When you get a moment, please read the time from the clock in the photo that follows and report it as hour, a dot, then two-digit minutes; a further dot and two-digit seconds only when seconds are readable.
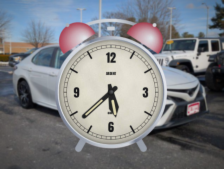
5.38
